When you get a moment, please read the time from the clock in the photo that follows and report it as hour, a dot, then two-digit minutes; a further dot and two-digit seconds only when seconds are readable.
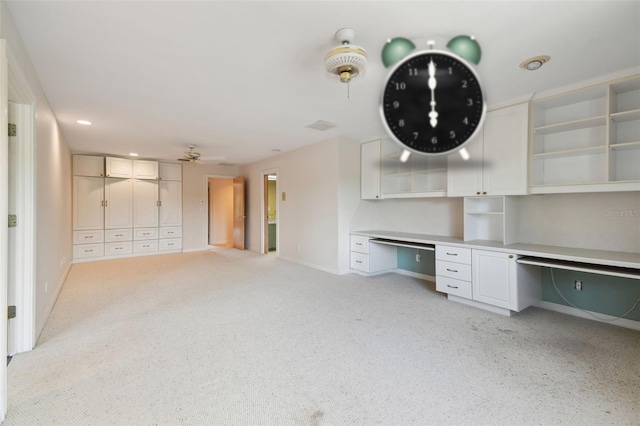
6.00
